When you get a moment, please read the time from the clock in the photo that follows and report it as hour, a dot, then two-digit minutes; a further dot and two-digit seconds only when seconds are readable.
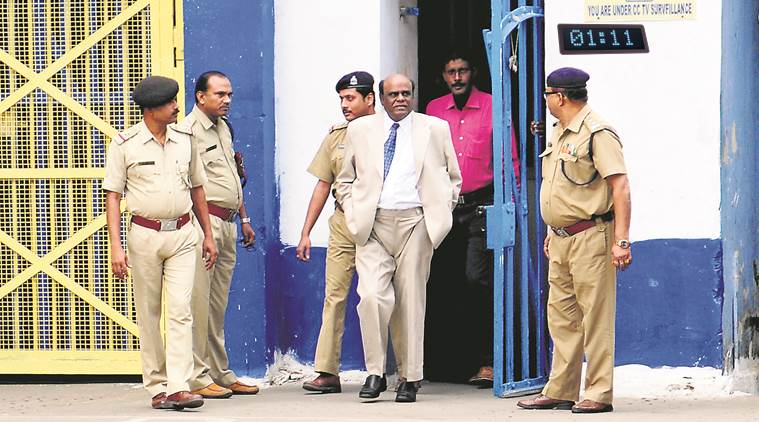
1.11
